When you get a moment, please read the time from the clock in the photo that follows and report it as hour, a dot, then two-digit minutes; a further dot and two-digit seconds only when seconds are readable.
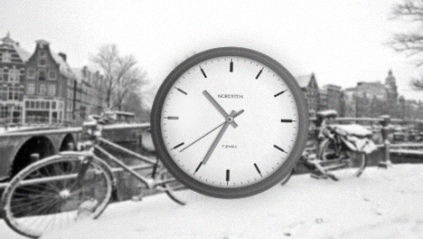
10.34.39
